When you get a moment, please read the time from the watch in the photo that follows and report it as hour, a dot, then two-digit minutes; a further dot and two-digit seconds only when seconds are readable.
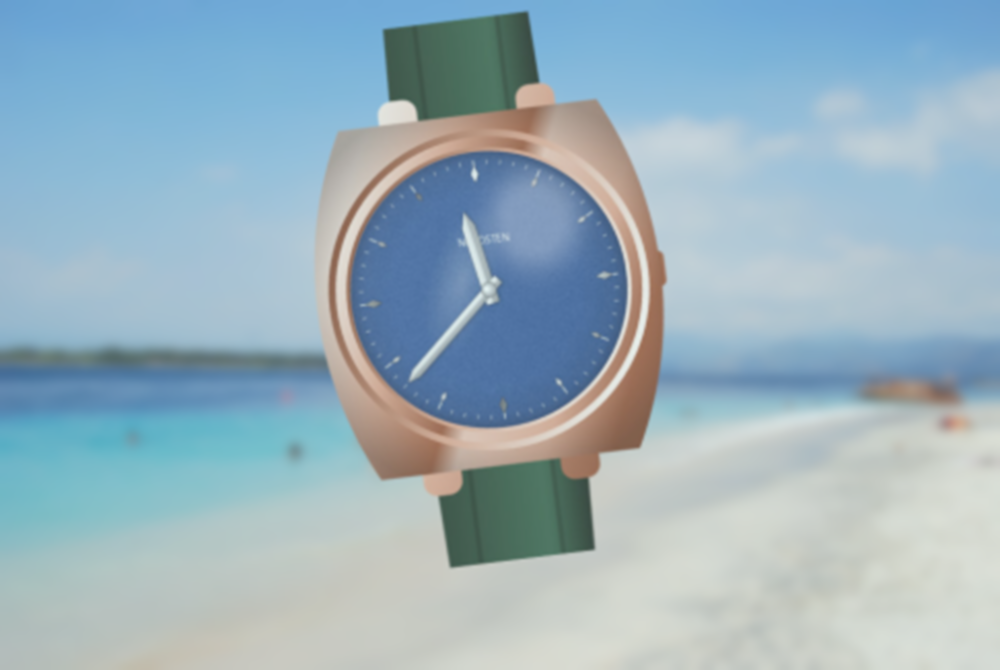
11.38
